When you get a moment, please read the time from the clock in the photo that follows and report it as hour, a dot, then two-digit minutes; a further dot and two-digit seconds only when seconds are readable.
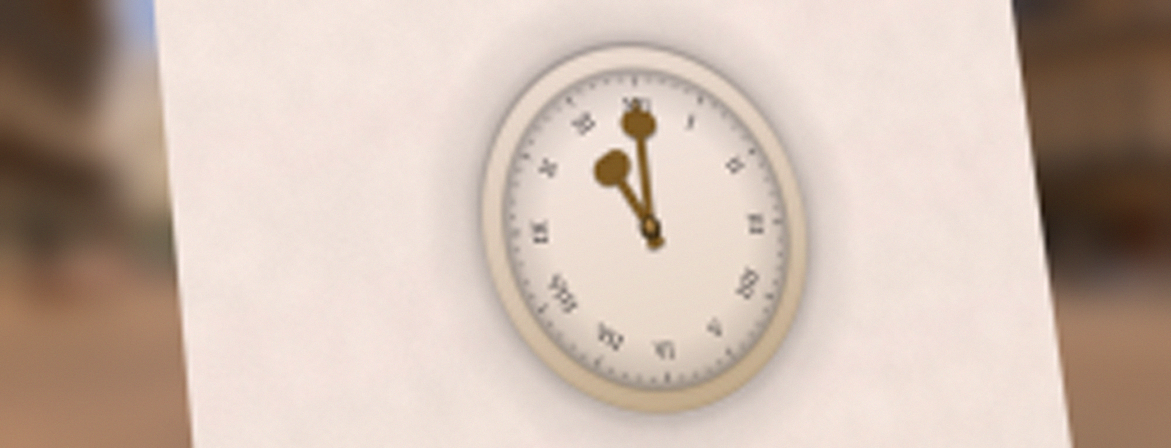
11.00
